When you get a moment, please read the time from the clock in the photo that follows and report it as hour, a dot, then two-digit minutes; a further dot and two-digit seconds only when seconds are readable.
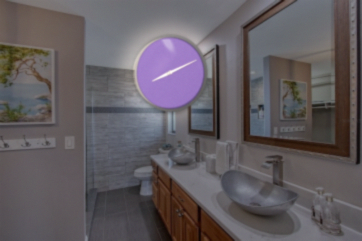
8.11
